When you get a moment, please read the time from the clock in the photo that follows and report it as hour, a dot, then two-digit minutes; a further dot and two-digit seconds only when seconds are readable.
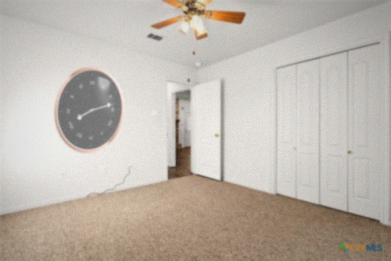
8.13
